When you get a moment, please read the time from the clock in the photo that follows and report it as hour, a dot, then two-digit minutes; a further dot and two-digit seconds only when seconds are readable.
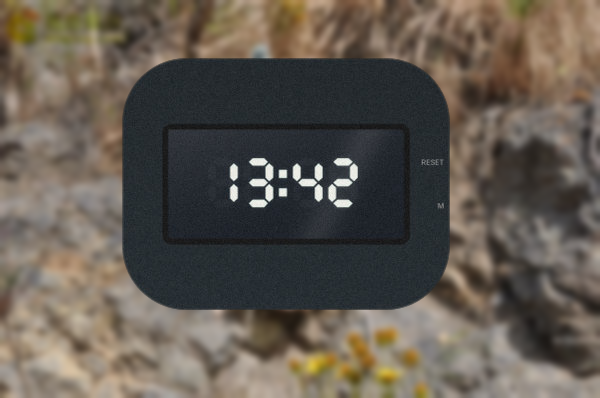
13.42
